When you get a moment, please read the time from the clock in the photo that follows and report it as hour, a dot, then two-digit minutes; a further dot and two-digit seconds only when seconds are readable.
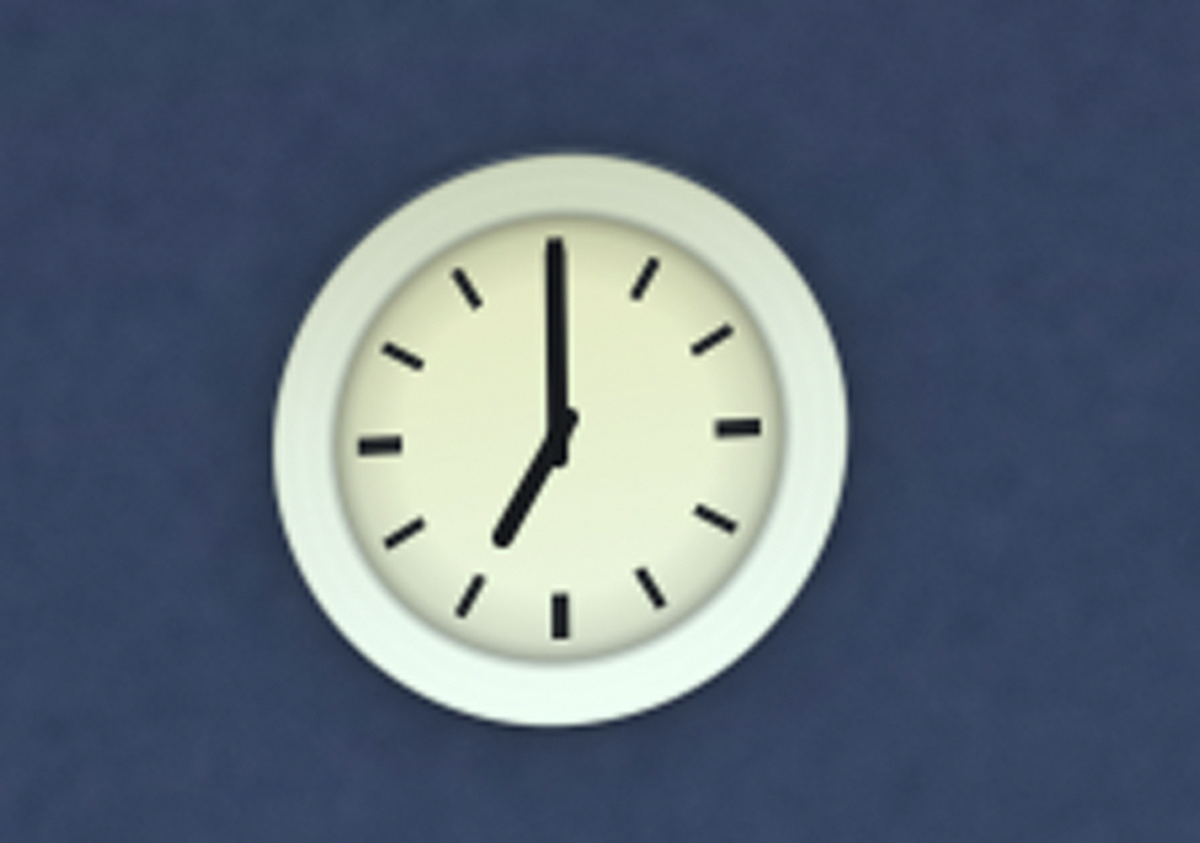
7.00
